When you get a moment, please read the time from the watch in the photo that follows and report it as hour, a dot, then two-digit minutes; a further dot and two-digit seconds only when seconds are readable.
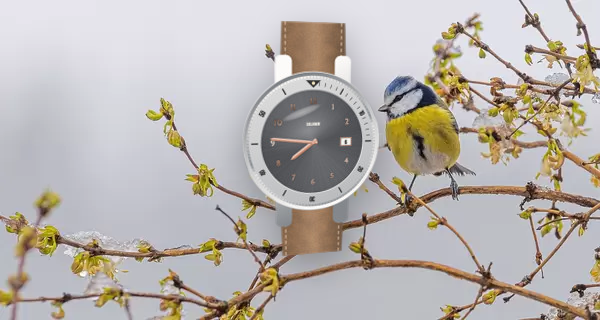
7.46
